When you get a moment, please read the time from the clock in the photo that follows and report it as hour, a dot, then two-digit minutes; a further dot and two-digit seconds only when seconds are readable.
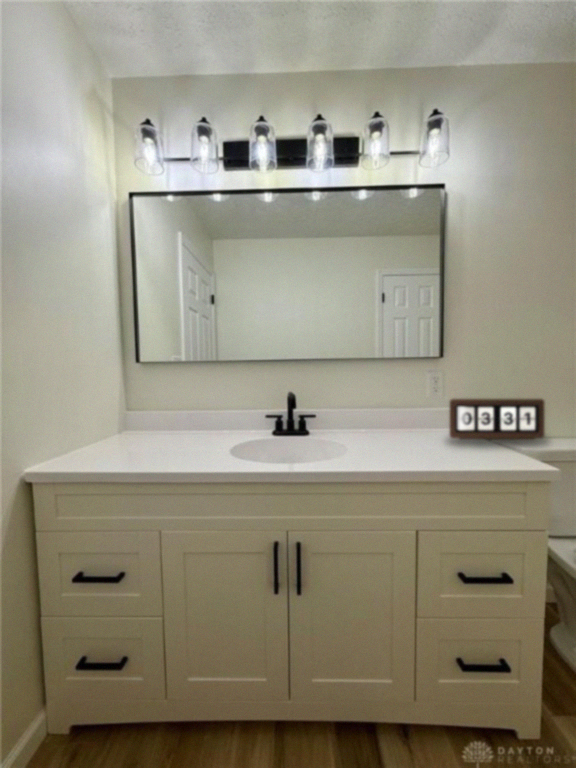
3.31
